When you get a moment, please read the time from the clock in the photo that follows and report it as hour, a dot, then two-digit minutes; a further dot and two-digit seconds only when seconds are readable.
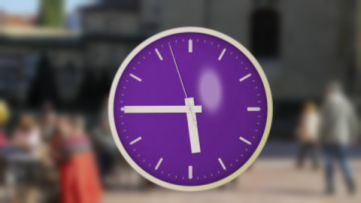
5.44.57
